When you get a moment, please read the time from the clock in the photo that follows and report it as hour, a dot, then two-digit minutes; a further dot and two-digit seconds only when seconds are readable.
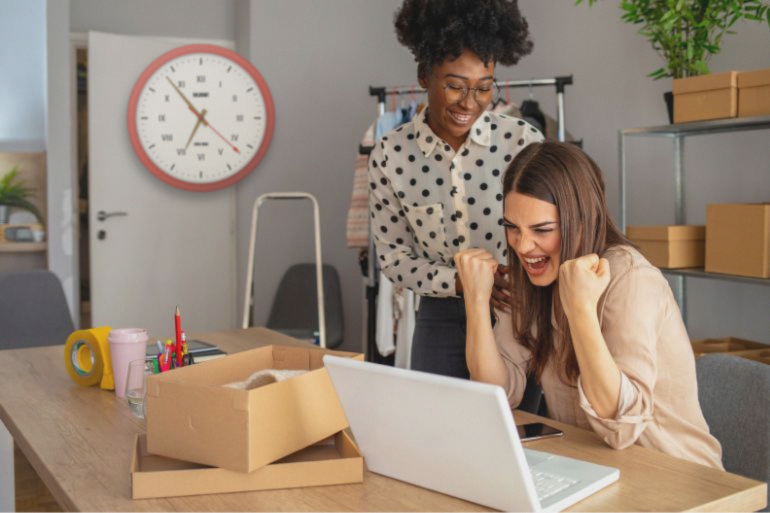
6.53.22
